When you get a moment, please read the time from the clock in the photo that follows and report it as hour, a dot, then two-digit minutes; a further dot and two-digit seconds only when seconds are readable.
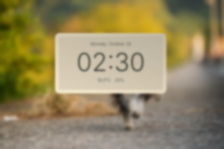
2.30
